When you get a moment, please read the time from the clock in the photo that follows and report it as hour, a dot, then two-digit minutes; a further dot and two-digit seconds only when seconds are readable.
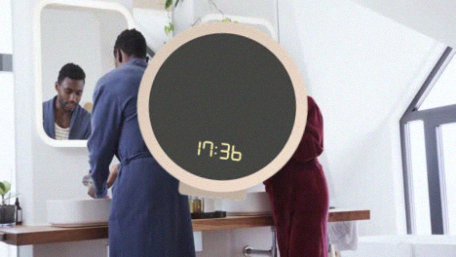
17.36
